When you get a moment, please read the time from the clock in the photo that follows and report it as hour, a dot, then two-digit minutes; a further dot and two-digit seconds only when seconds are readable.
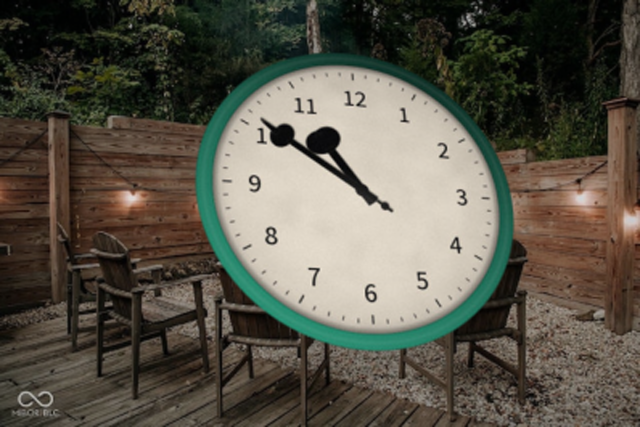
10.50.51
